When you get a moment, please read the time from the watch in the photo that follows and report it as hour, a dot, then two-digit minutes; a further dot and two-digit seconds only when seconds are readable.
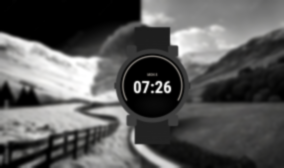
7.26
